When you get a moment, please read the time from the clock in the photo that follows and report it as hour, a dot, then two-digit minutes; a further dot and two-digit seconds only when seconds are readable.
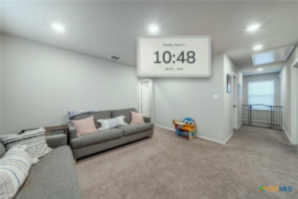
10.48
